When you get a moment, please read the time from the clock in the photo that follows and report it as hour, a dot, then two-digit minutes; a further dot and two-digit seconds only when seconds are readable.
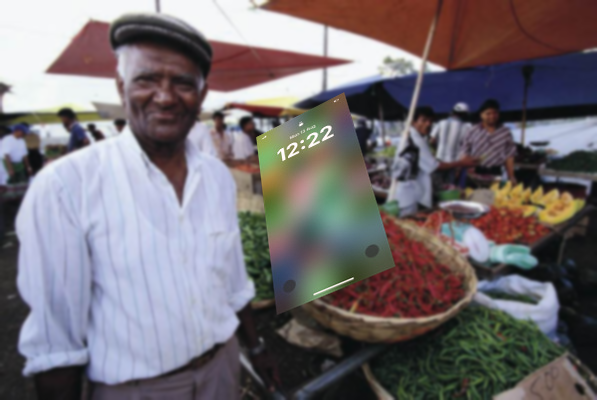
12.22
